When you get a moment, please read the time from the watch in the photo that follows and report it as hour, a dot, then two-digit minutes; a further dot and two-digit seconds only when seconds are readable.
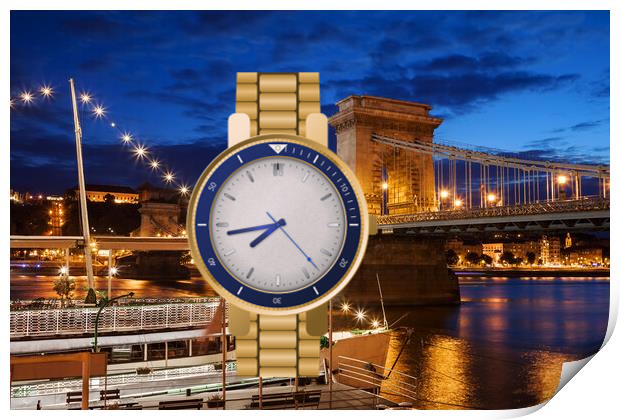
7.43.23
